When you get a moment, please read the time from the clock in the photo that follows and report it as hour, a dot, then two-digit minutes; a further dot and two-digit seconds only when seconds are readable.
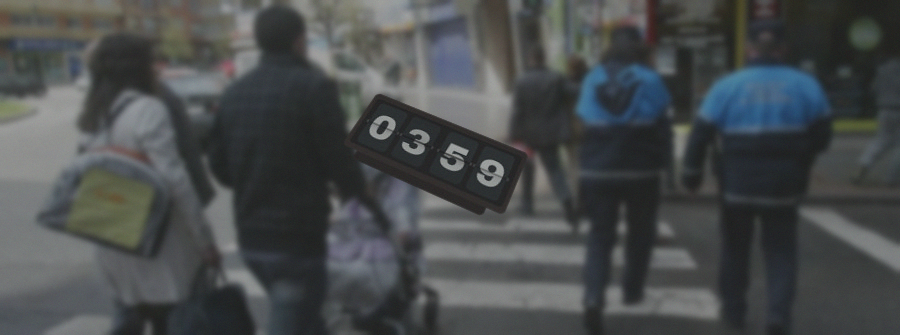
3.59
